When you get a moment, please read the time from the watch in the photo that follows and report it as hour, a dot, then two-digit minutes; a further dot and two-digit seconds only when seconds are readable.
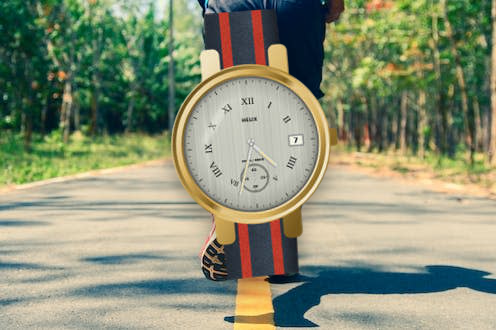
4.33
